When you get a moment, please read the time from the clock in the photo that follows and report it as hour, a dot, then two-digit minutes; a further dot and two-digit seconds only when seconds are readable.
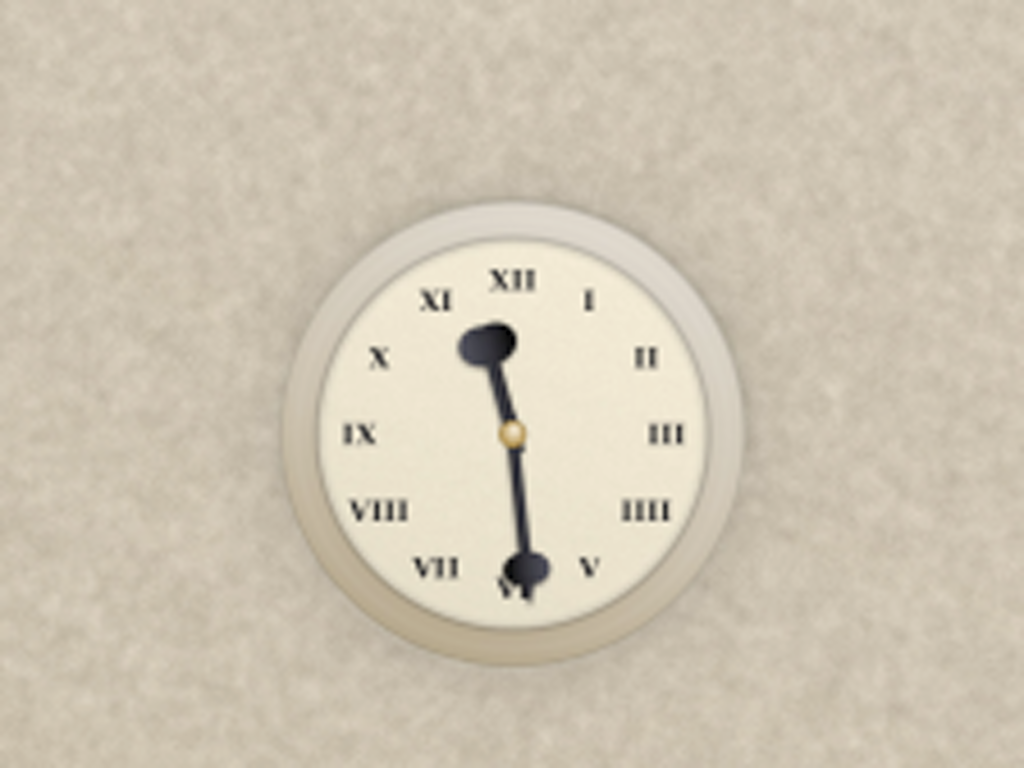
11.29
